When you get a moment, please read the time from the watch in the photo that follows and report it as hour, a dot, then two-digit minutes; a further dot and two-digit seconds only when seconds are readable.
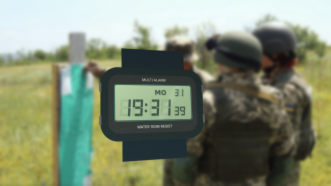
19.31.39
